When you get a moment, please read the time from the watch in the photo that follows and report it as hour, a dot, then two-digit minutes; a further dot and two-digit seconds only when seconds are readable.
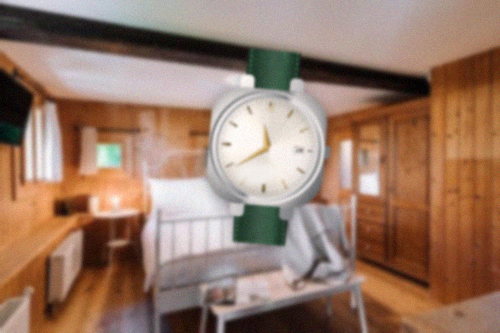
11.39
